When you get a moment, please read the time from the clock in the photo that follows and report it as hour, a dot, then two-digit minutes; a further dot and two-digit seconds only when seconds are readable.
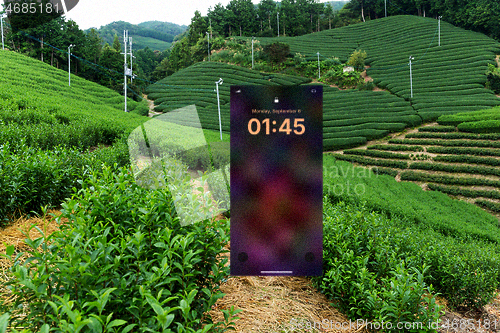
1.45
